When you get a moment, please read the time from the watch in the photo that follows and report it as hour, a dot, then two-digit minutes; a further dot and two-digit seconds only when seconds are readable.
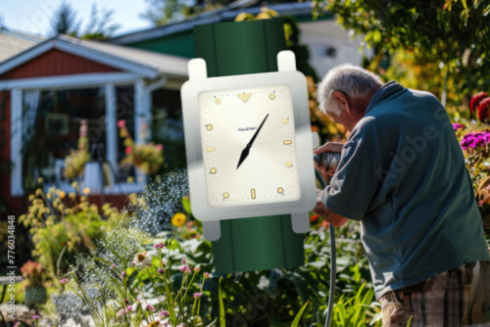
7.06
